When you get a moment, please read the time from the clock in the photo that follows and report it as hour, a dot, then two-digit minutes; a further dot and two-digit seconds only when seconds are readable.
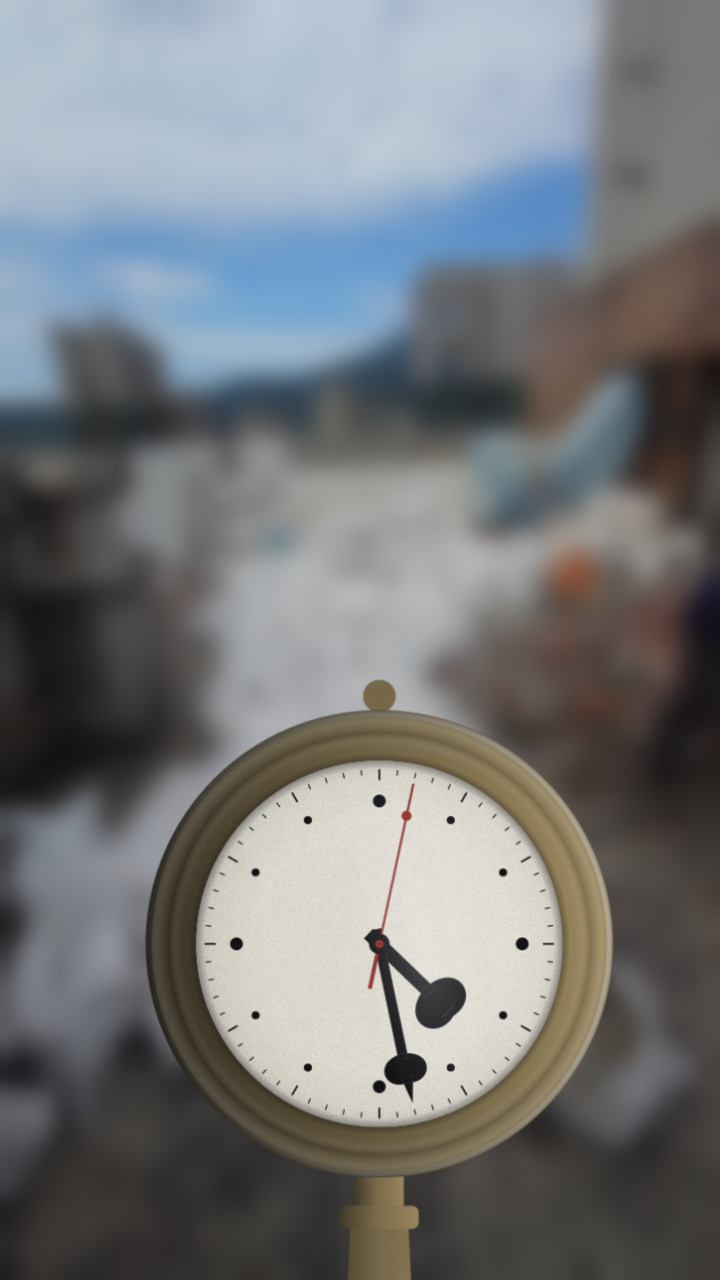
4.28.02
